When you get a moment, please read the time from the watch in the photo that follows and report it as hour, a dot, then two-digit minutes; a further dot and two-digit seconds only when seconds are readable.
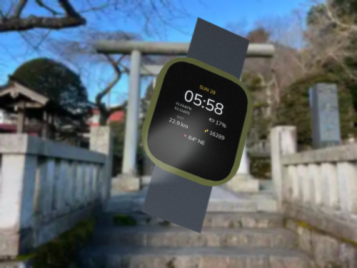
5.58
